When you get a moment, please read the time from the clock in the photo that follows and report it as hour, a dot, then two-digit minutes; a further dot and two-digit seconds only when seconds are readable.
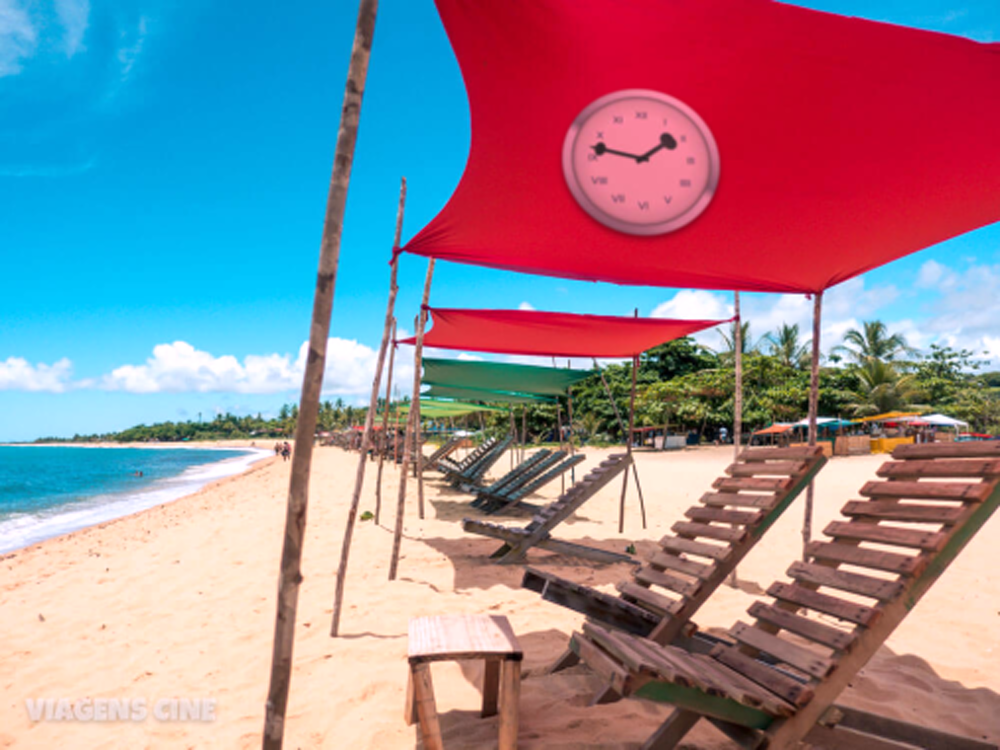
1.47
